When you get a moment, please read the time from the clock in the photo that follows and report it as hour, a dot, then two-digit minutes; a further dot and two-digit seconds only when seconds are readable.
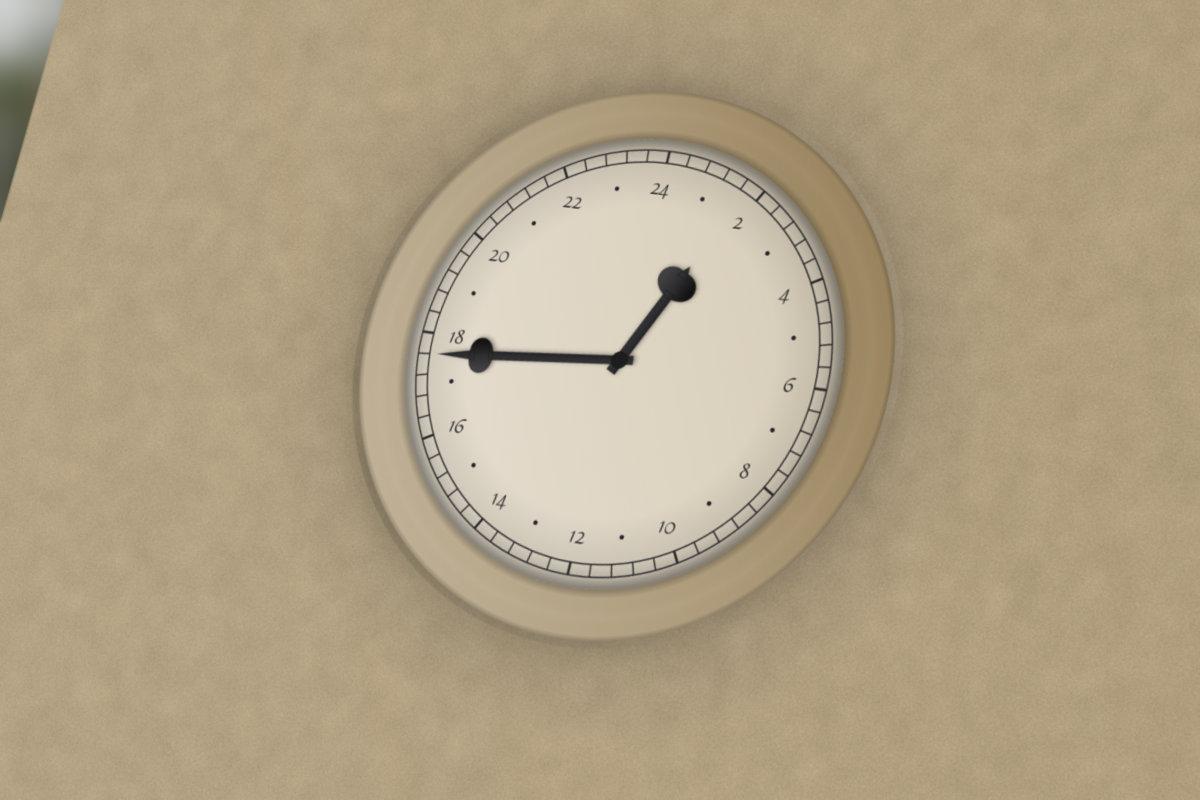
1.44
